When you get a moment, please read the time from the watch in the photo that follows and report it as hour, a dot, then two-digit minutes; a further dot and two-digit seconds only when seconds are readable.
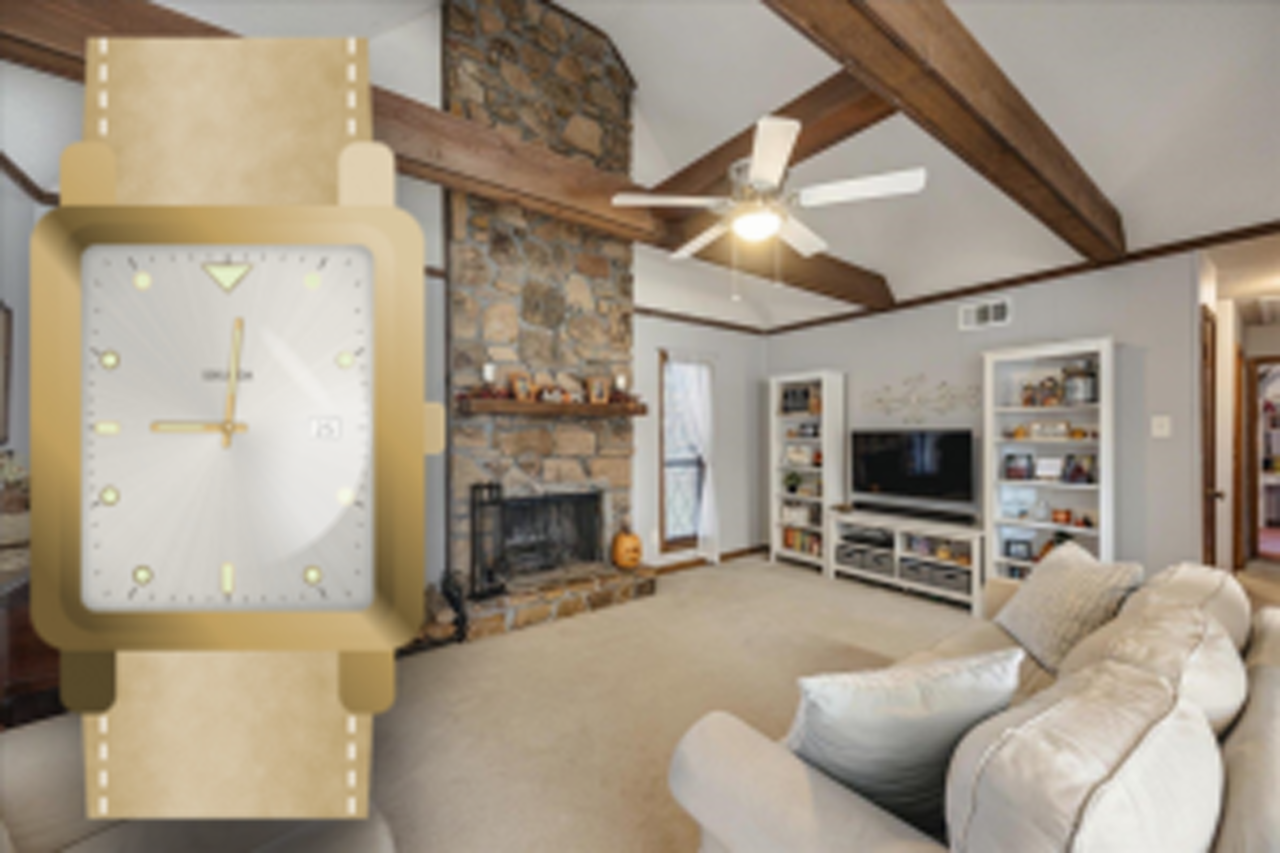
9.01
